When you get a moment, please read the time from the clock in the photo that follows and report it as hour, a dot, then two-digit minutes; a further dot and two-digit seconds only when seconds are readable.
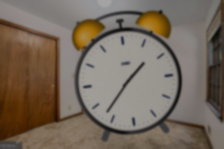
1.37
